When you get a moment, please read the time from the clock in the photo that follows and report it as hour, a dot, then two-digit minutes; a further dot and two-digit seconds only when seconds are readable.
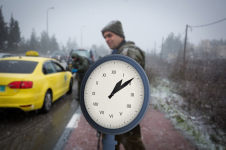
1.09
